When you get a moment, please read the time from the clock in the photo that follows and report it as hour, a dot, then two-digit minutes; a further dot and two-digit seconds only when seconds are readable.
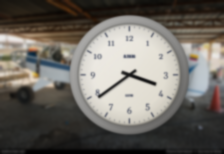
3.39
